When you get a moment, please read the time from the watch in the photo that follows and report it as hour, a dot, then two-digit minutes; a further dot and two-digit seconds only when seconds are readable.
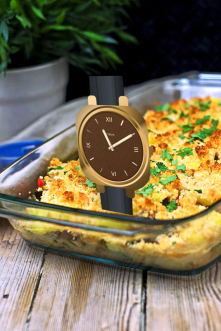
11.10
